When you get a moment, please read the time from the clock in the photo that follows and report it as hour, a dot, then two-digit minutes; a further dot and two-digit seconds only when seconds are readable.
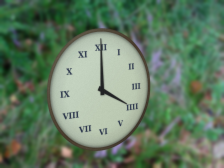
4.00
